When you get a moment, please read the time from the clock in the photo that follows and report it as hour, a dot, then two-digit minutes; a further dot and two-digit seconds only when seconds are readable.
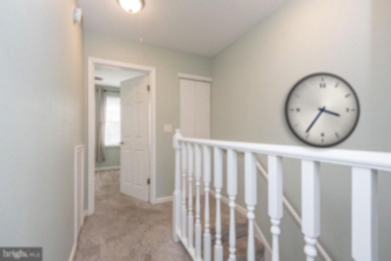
3.36
